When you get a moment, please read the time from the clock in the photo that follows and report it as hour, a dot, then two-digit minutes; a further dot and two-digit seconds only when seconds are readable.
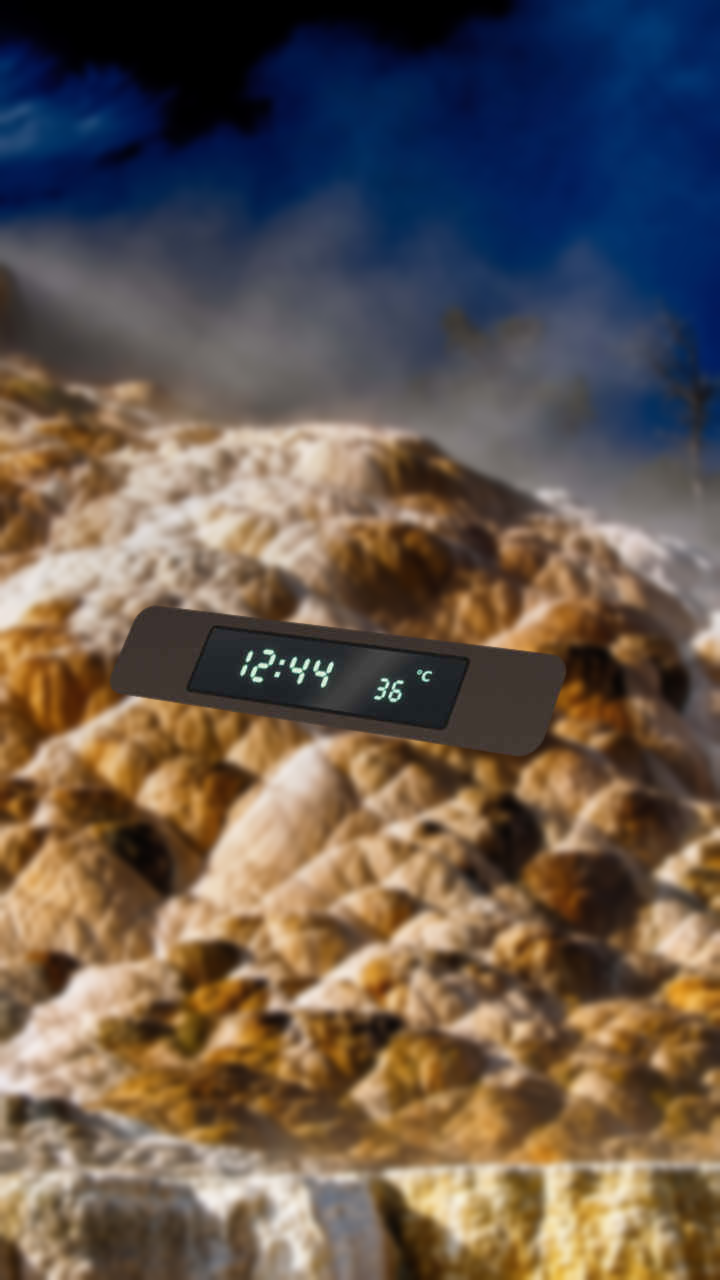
12.44
